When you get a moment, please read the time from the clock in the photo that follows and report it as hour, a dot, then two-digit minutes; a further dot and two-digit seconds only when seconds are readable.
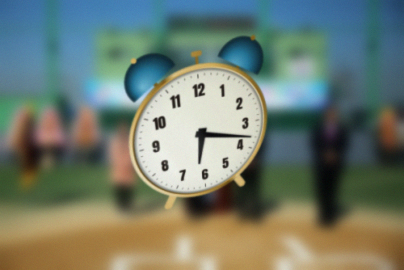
6.18
